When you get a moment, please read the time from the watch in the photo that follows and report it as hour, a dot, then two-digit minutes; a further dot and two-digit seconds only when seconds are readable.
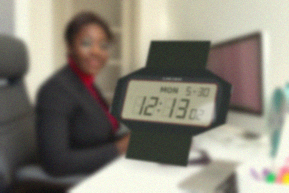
12.13
